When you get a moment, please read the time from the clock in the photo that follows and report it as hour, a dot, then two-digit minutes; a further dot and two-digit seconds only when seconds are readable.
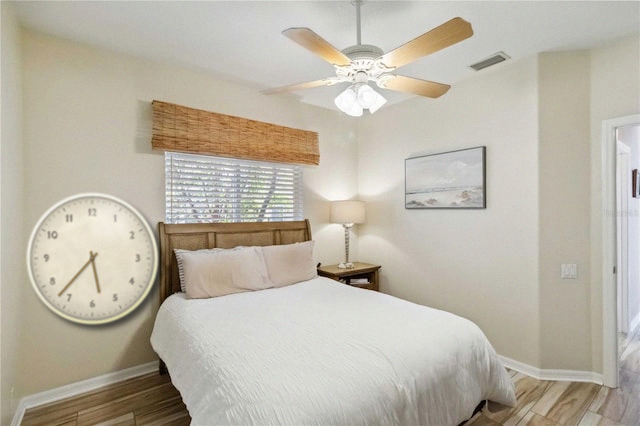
5.37
